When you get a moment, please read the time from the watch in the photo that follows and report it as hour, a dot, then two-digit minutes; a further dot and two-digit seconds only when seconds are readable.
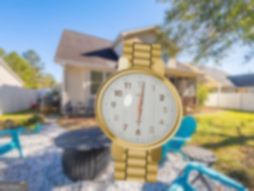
6.01
